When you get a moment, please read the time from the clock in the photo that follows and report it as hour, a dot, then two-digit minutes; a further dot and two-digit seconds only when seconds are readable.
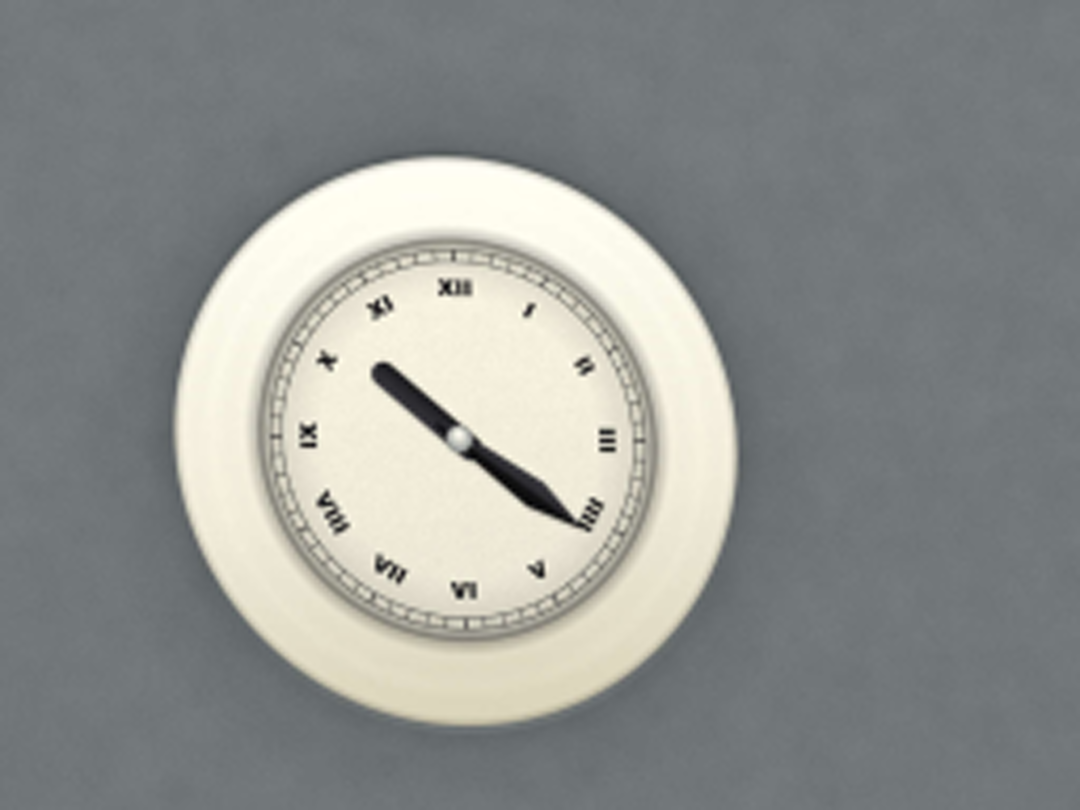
10.21
